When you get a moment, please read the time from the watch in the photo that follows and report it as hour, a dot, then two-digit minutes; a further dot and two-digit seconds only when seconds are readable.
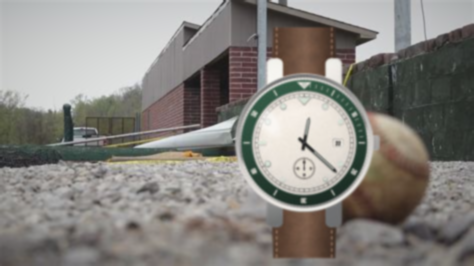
12.22
